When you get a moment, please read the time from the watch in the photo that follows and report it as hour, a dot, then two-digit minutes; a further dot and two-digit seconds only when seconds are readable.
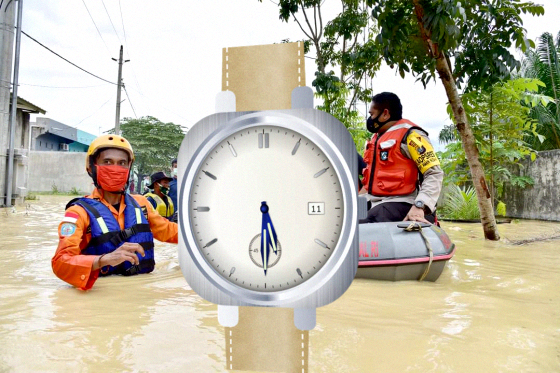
5.30
